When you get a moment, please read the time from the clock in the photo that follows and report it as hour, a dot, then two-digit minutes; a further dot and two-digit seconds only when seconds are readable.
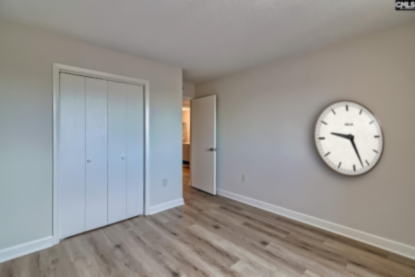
9.27
